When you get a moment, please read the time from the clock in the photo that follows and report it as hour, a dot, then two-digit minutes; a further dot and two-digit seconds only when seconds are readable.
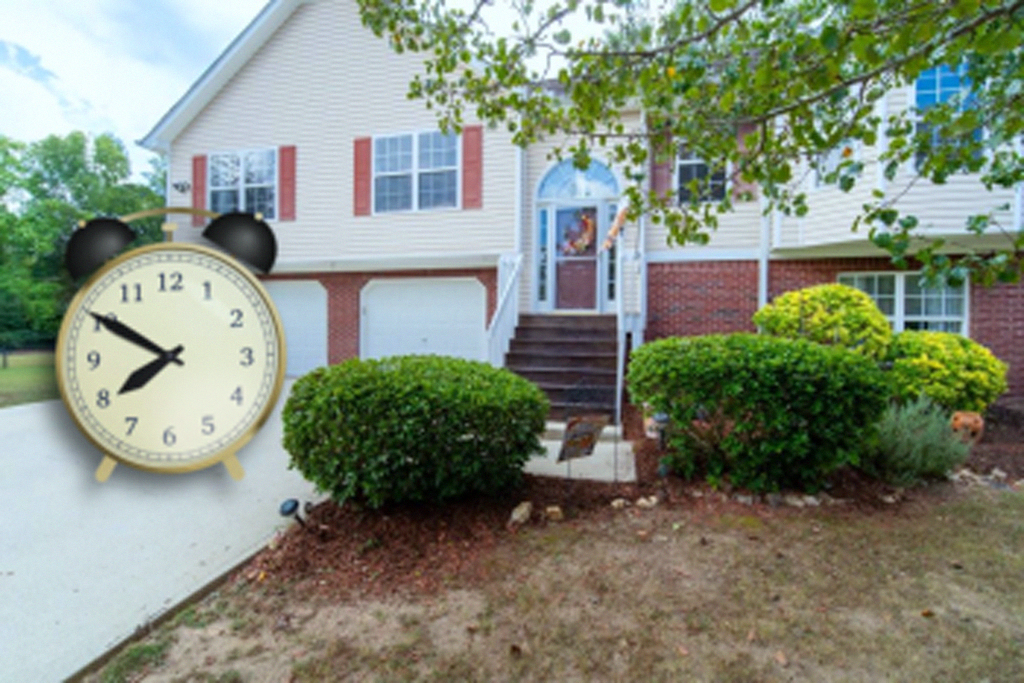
7.50
